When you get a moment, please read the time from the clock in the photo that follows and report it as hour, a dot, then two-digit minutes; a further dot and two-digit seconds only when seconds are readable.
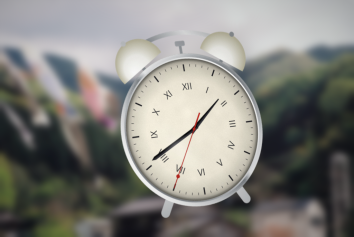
1.40.35
